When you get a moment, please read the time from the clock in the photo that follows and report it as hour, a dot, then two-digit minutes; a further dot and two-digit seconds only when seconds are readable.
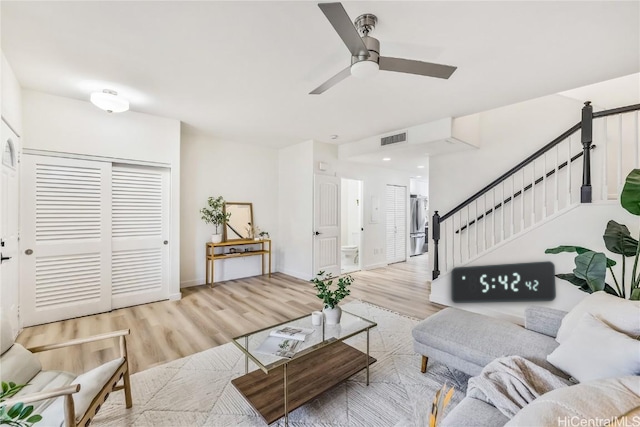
5.42.42
